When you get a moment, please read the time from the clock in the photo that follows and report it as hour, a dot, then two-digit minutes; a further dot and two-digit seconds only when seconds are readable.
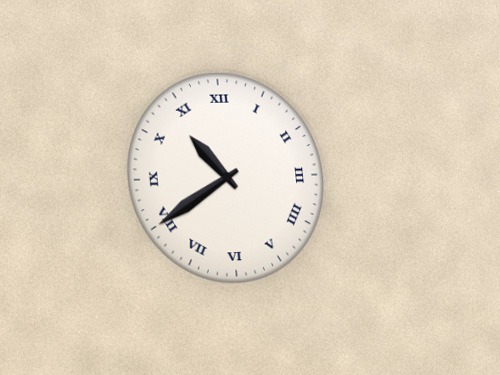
10.40
